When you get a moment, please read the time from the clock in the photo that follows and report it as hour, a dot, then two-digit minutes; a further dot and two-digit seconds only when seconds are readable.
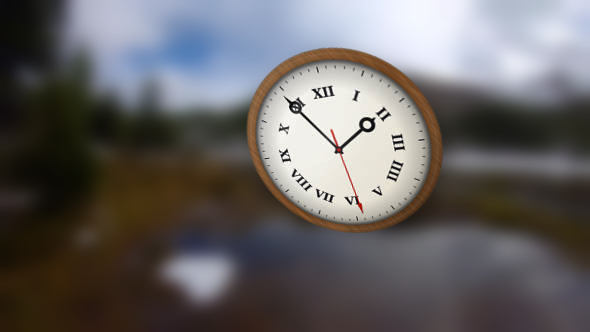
1.54.29
